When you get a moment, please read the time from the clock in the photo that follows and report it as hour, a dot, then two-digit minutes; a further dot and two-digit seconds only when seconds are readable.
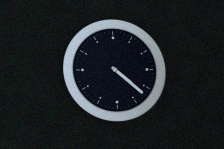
4.22
